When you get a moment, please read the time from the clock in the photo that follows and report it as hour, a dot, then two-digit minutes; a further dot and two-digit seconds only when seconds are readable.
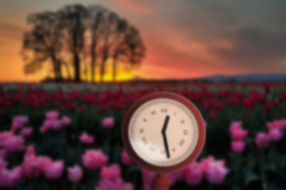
12.28
